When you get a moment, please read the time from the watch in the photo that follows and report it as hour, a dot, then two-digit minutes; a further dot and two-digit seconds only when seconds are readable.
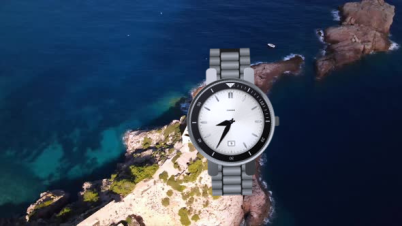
8.35
